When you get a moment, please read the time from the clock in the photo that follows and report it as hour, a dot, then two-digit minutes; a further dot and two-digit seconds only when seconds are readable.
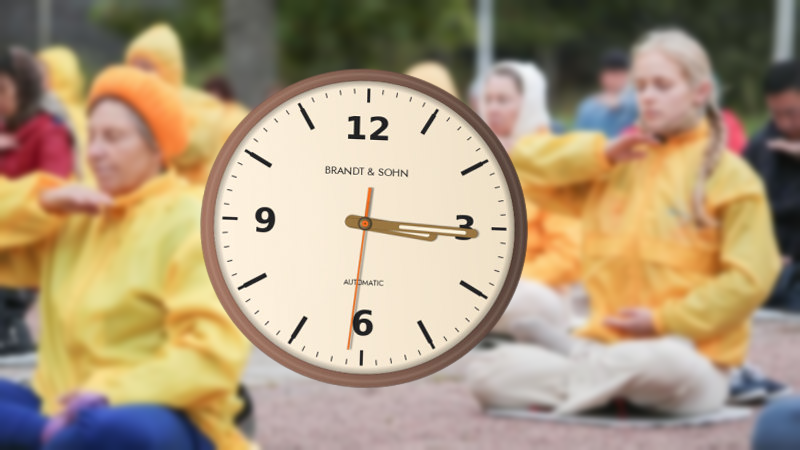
3.15.31
